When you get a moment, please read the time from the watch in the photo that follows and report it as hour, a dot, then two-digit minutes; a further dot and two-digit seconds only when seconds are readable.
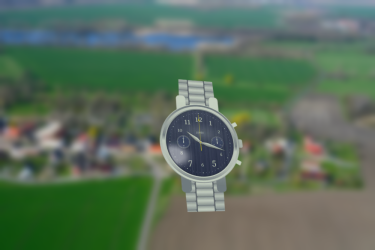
10.18
